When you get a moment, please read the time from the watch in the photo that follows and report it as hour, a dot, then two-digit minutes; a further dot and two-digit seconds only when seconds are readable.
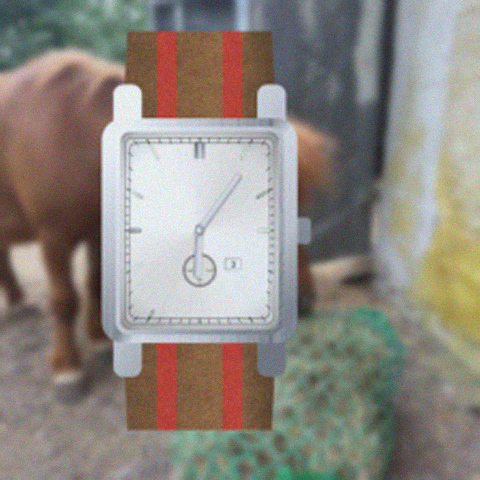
6.06
